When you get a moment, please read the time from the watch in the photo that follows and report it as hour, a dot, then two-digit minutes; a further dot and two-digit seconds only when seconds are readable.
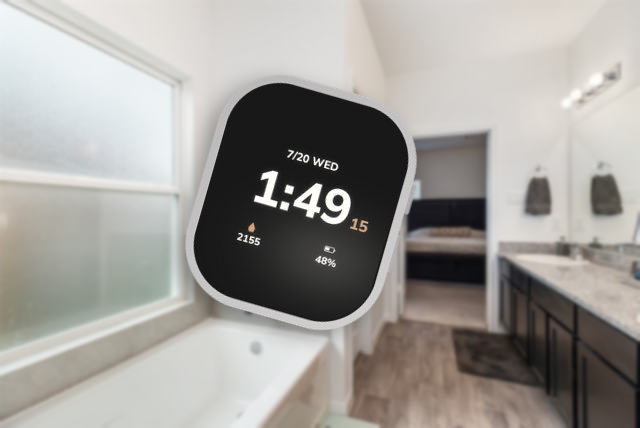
1.49.15
